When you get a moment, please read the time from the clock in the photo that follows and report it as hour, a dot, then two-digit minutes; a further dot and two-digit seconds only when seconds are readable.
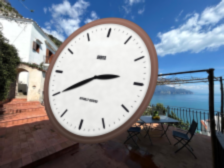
2.40
